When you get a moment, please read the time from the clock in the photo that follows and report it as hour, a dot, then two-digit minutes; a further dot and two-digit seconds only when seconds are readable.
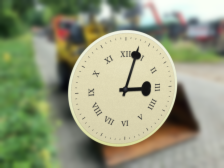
3.03
